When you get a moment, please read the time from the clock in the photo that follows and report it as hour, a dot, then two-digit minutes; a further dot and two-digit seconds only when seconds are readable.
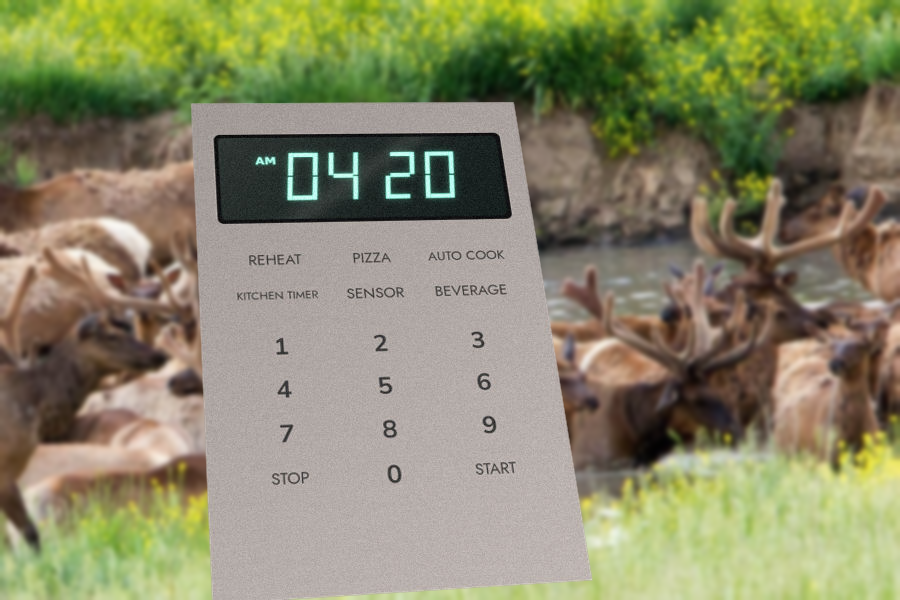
4.20
